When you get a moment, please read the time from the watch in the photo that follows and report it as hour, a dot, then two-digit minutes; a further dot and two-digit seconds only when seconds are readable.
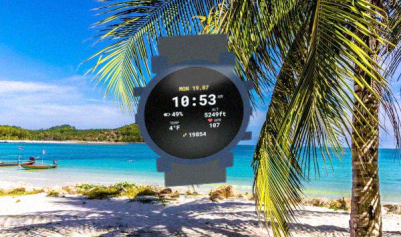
10.53
